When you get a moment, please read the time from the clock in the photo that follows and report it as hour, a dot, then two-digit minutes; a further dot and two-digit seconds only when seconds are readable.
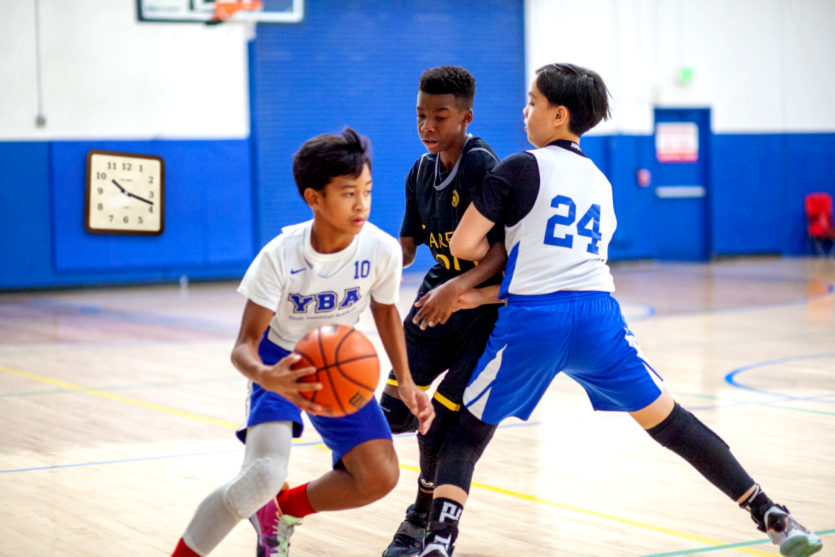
10.18
